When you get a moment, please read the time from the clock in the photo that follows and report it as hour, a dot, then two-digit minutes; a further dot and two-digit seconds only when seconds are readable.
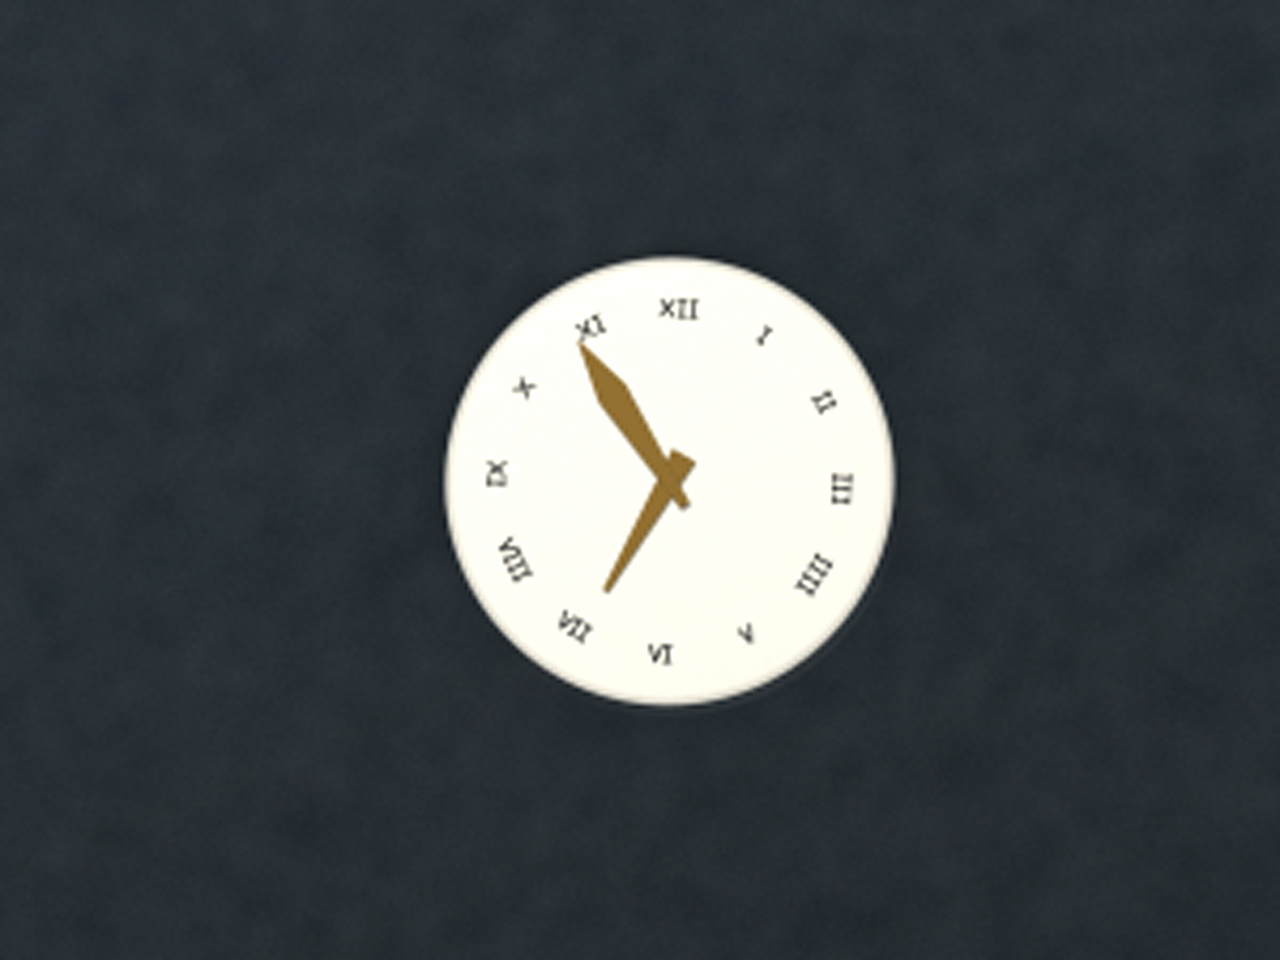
6.54
